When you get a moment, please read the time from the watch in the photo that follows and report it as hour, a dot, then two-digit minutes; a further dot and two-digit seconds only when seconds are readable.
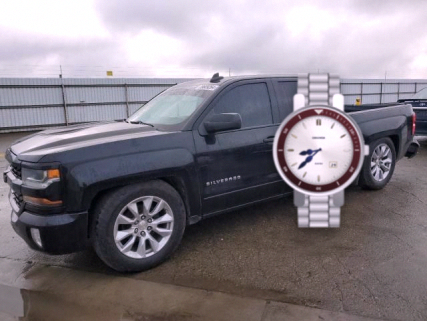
8.38
